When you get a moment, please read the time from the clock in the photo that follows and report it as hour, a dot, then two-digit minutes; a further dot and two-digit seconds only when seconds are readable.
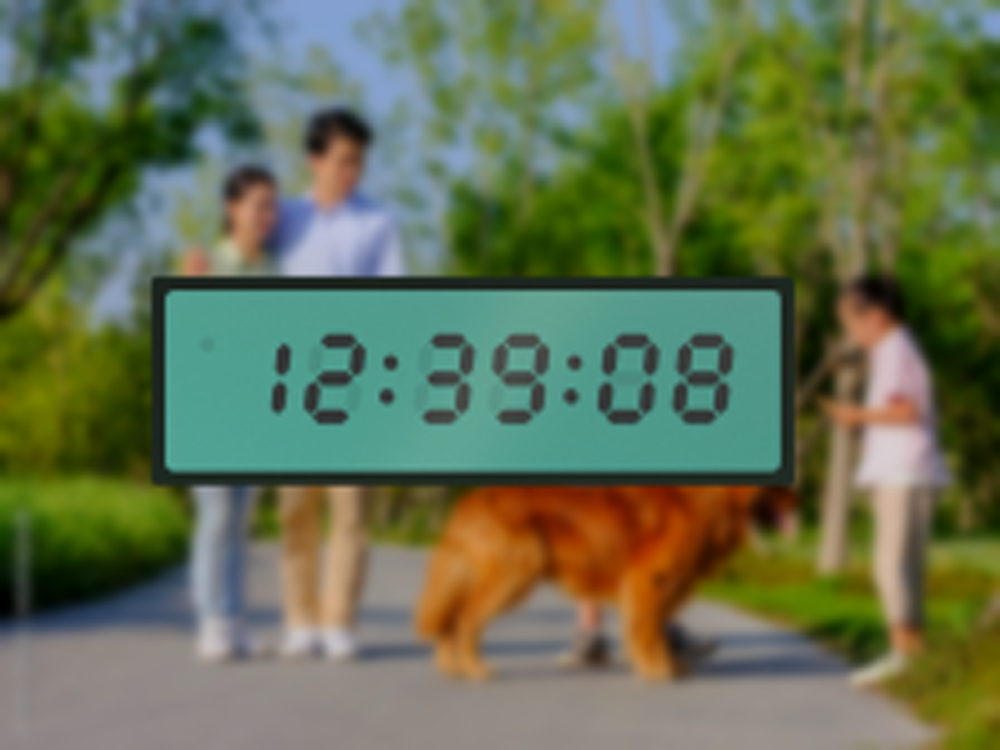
12.39.08
